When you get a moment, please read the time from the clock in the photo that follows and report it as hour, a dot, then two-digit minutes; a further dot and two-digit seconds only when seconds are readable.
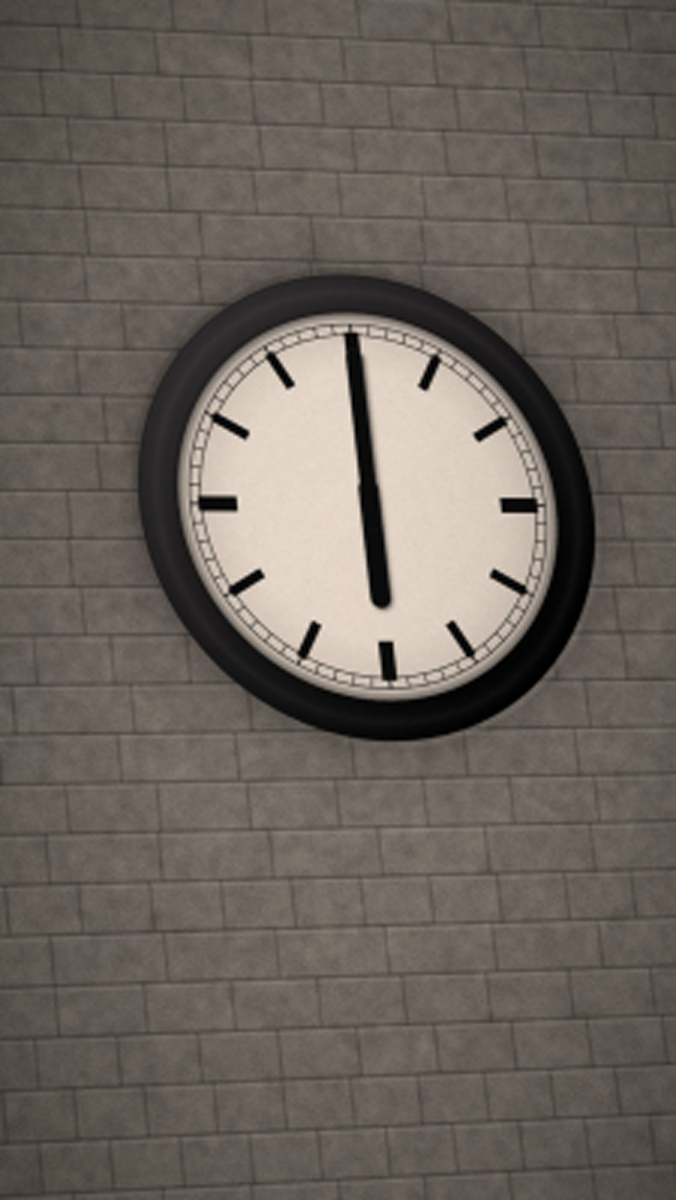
6.00
